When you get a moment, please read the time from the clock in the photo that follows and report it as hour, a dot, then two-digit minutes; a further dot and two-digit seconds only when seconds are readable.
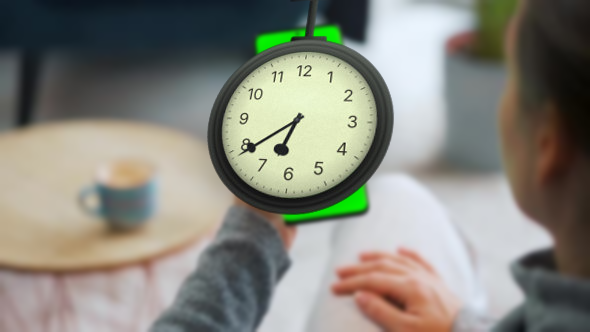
6.39
